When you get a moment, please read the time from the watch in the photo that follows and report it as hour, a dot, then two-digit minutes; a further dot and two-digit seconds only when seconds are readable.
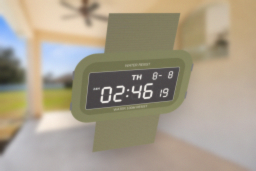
2.46.19
